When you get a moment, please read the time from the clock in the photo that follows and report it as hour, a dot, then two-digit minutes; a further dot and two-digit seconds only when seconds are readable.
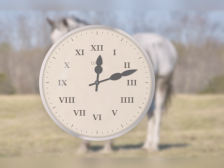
12.12
